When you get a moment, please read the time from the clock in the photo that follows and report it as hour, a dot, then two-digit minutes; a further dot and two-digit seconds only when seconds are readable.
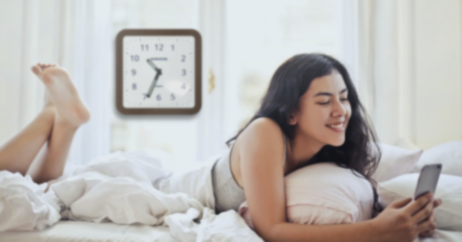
10.34
